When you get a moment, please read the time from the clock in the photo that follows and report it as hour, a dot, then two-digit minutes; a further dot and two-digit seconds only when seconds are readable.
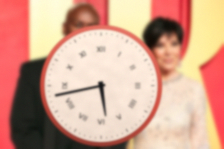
5.43
